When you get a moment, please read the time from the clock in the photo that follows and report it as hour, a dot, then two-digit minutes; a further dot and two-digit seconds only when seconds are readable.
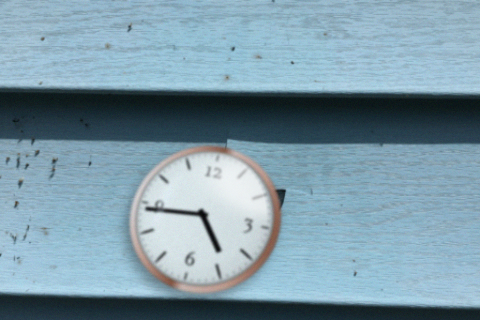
4.44
